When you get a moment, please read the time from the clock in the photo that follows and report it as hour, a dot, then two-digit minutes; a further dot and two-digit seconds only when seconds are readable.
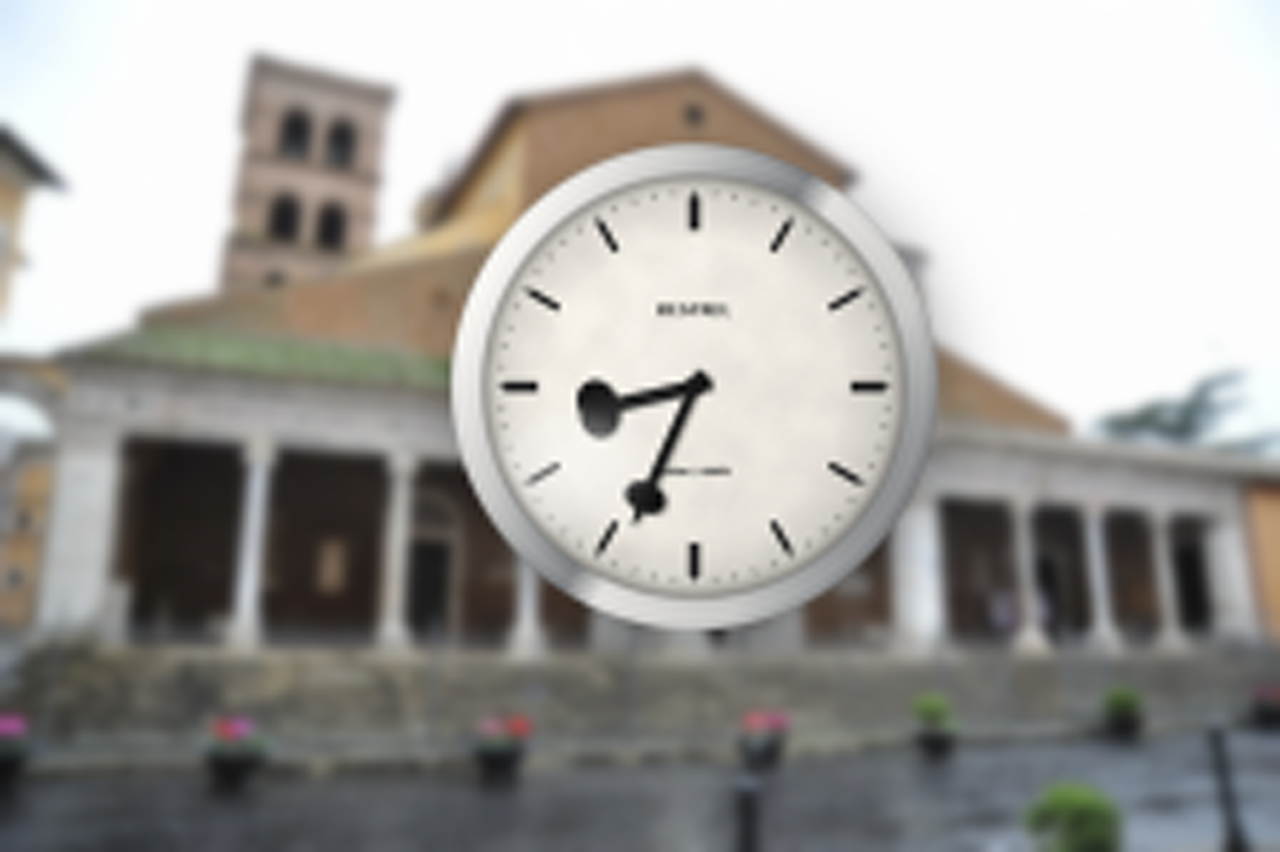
8.34
